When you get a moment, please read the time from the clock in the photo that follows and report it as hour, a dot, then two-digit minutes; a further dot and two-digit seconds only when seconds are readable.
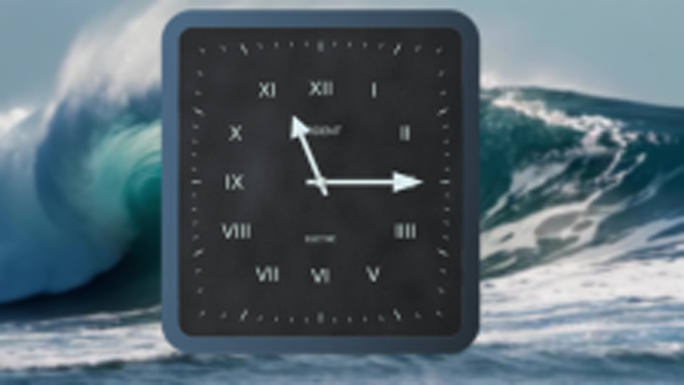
11.15
